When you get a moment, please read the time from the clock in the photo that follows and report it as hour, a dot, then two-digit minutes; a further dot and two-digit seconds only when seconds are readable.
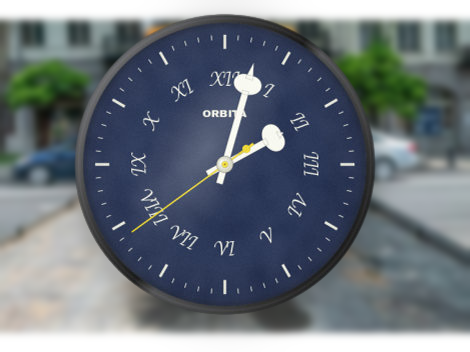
2.02.39
